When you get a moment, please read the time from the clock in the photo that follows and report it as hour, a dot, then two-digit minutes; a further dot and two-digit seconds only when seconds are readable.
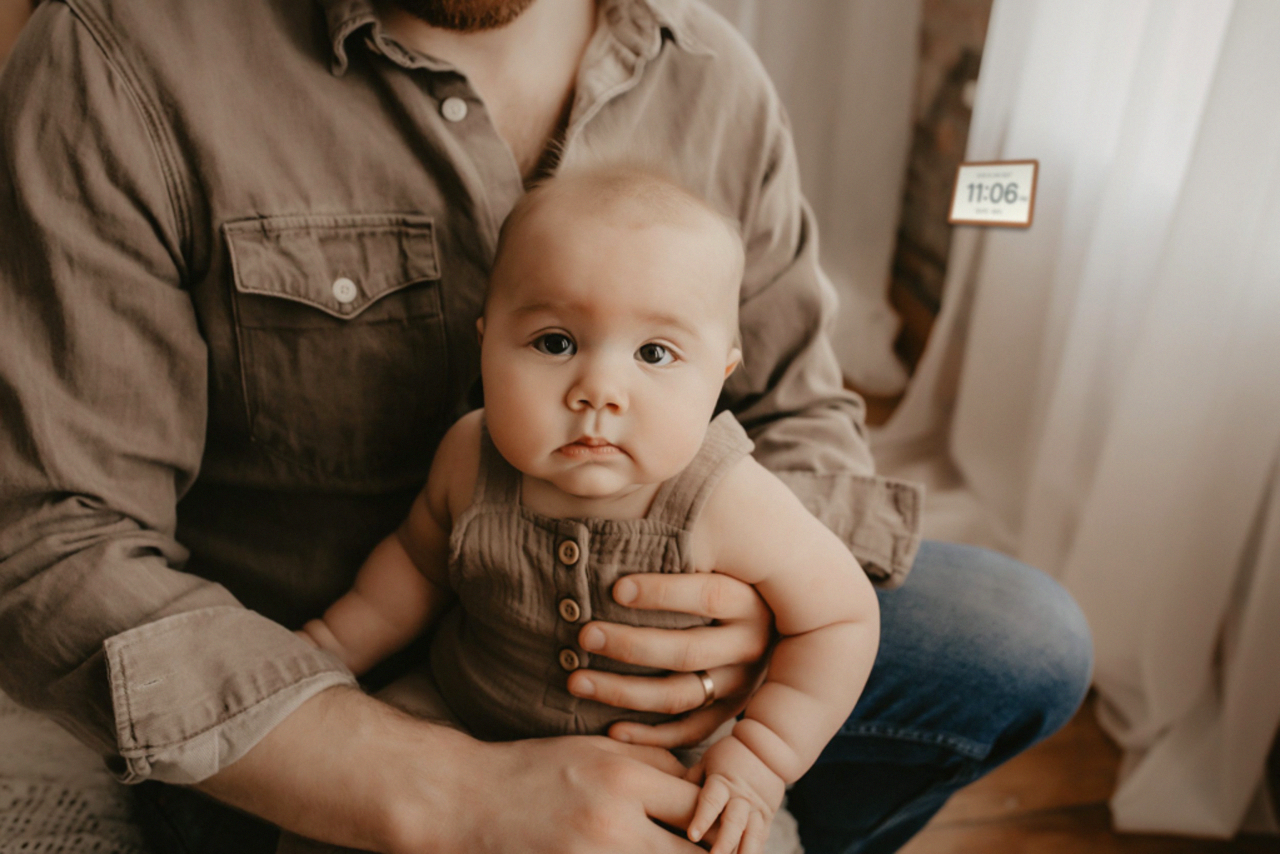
11.06
